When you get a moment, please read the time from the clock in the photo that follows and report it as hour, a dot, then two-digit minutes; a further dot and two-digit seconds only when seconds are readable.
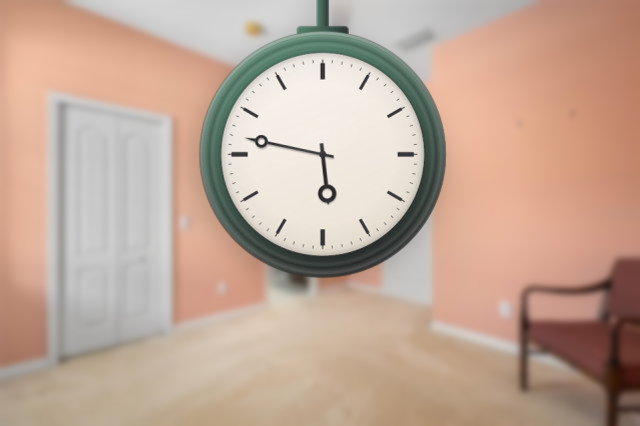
5.47
